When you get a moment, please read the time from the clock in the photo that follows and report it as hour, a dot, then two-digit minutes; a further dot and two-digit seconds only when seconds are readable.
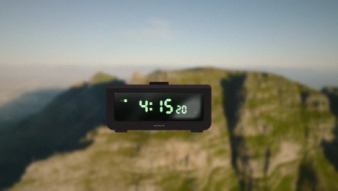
4.15.20
